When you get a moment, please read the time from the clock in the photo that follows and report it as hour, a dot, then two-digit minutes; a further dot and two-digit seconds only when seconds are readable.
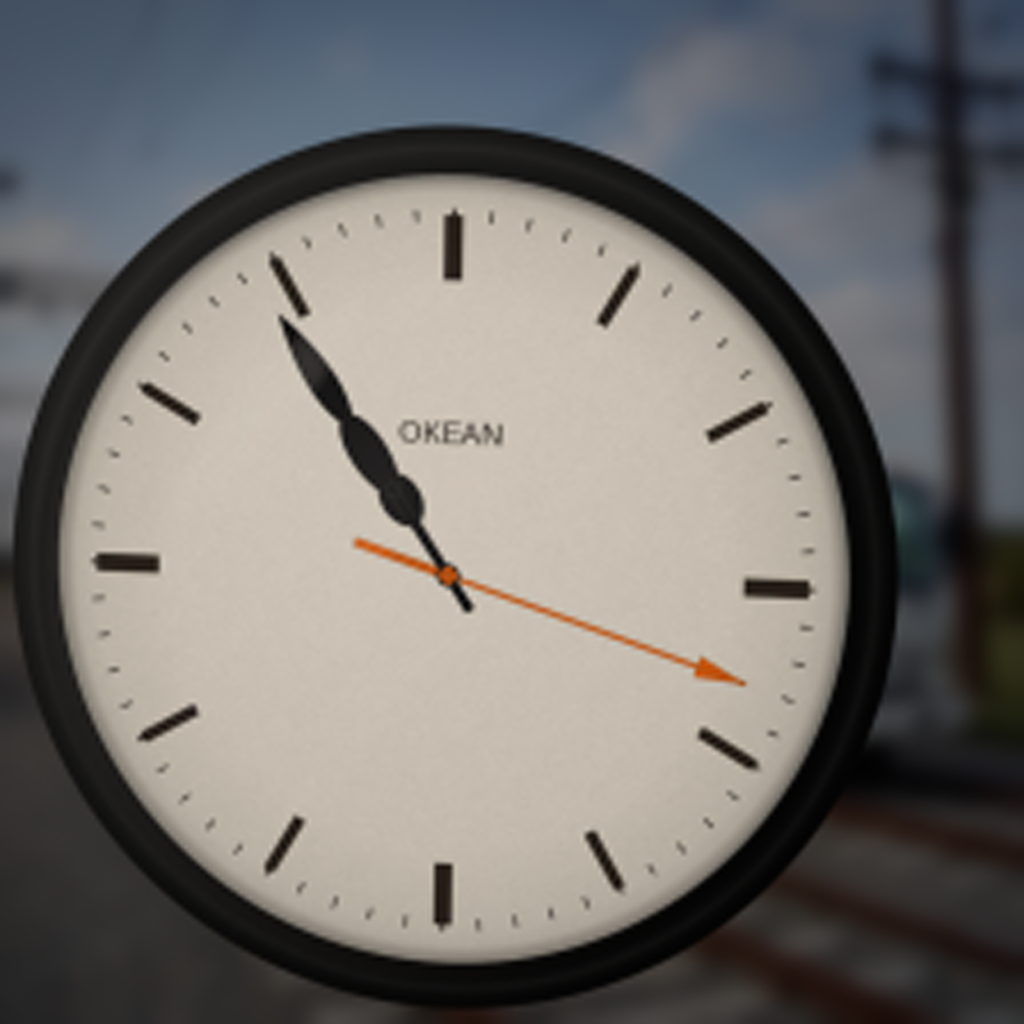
10.54.18
